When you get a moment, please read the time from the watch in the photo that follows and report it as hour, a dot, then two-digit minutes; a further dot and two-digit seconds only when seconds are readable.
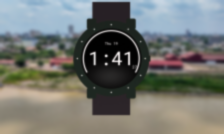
1.41
